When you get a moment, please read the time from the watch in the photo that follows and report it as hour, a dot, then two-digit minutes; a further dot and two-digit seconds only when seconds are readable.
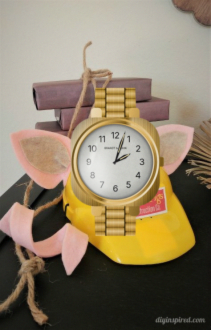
2.03
